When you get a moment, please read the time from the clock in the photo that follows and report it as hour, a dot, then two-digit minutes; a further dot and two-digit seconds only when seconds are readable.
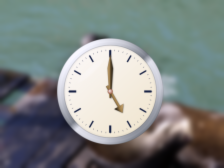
5.00
